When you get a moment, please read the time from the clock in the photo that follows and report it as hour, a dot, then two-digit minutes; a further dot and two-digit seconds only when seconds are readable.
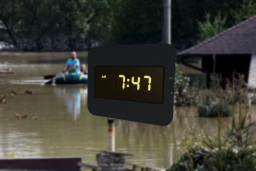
7.47
